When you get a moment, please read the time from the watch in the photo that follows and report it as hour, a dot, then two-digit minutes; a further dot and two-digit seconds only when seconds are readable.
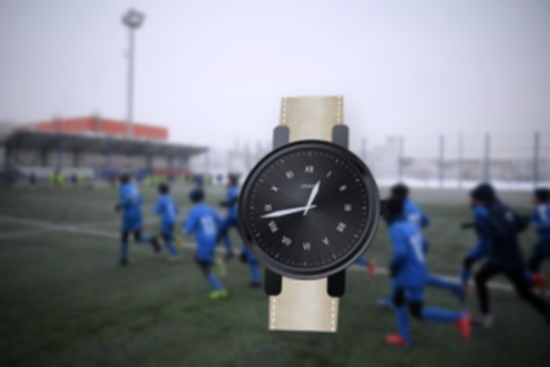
12.43
